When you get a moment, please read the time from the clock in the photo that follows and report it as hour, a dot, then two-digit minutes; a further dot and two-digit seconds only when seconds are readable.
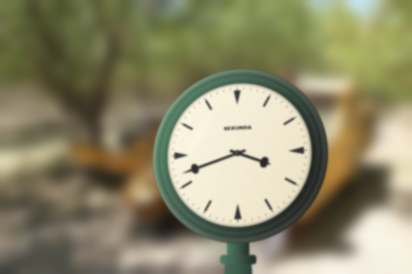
3.42
